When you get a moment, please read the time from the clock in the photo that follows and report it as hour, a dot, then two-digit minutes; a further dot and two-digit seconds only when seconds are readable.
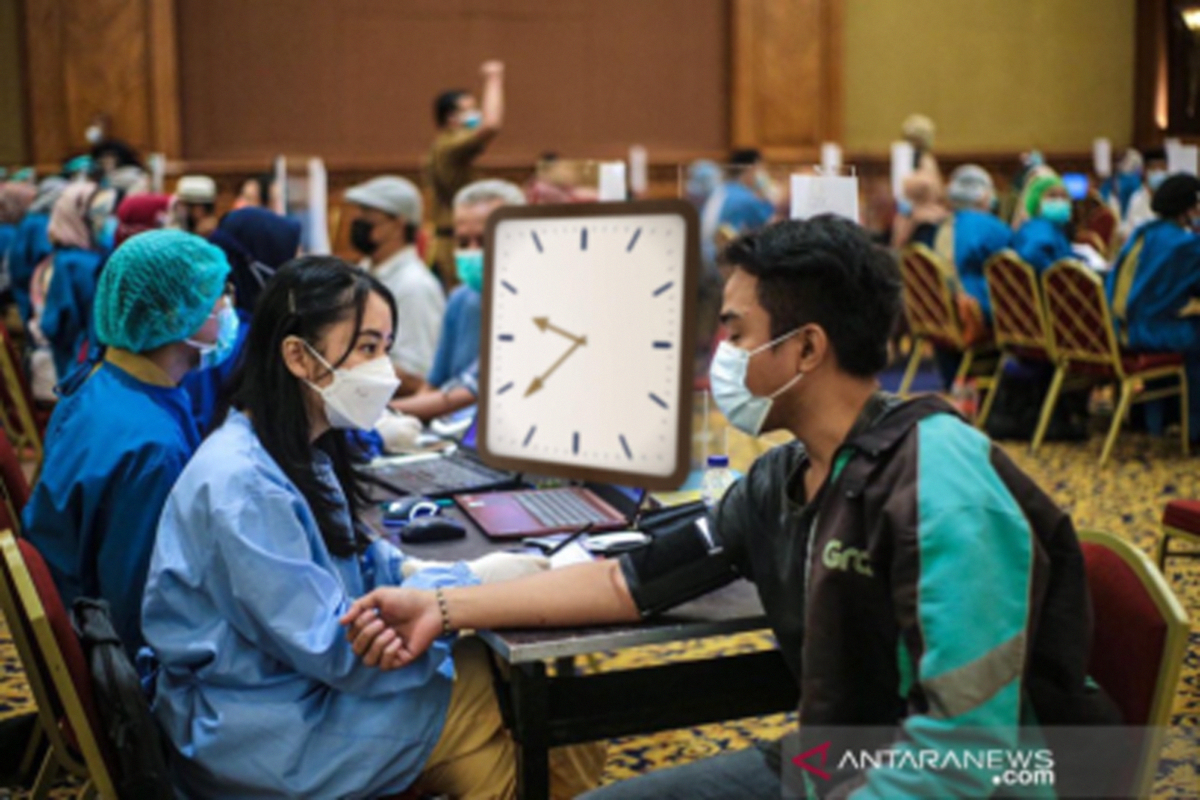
9.38
